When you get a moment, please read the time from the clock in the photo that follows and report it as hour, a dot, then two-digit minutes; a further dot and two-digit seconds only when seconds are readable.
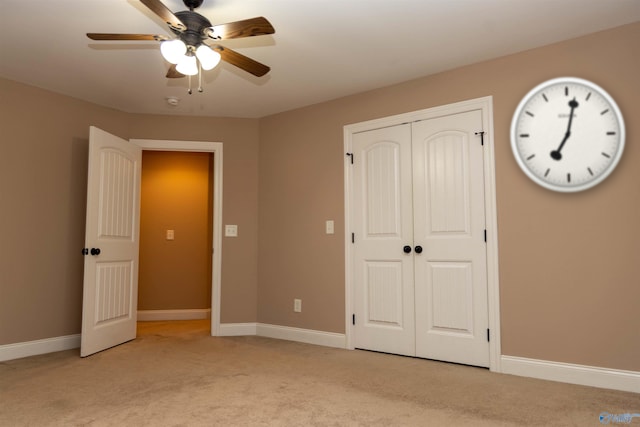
7.02
